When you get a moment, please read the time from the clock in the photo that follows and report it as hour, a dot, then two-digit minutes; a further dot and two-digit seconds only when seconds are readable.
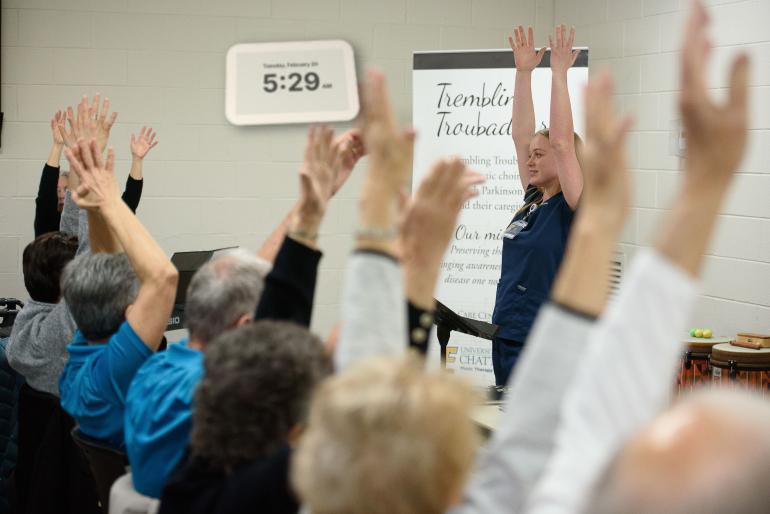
5.29
